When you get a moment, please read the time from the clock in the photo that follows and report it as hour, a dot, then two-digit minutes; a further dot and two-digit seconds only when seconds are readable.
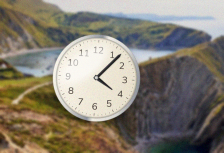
4.07
